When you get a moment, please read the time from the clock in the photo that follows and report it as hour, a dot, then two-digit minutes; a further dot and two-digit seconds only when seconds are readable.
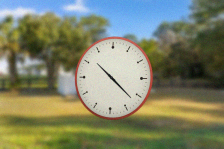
10.22
